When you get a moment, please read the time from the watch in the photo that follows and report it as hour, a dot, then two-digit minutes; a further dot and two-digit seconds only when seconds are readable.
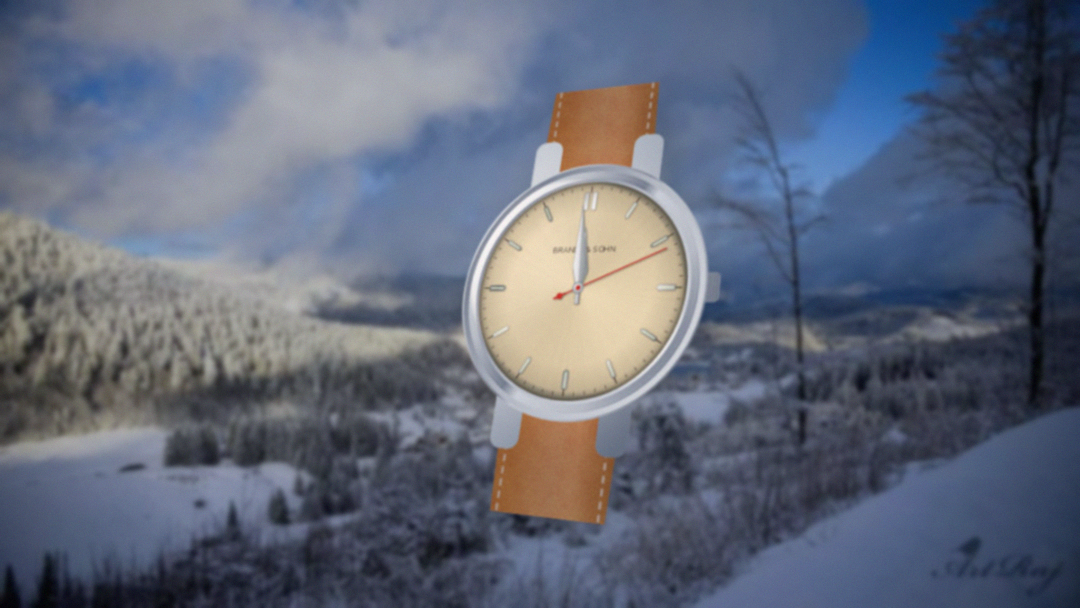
11.59.11
